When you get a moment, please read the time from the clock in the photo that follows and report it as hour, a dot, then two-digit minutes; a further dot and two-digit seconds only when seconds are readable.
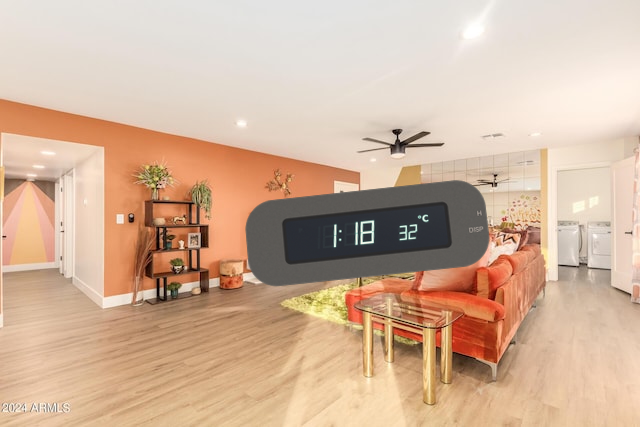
1.18
